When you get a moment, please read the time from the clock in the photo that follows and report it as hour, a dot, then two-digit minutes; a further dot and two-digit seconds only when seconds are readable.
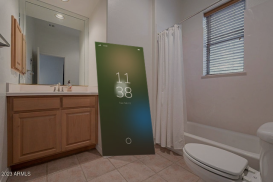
11.38
